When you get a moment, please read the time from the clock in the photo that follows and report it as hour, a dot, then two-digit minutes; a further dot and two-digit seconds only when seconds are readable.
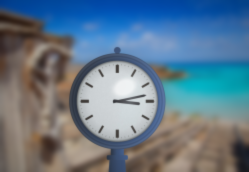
3.13
